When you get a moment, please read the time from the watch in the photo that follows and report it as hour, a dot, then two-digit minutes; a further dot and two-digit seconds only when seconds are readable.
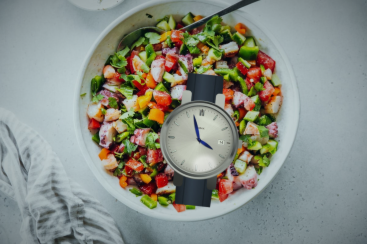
3.57
